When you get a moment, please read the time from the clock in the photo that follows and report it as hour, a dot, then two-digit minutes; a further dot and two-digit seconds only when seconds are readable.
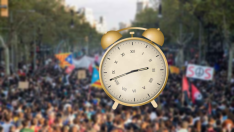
2.42
